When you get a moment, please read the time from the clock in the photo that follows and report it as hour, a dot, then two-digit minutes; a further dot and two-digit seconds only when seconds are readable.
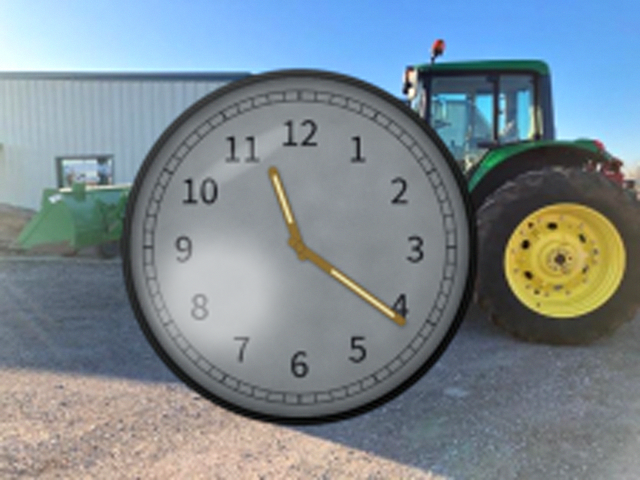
11.21
